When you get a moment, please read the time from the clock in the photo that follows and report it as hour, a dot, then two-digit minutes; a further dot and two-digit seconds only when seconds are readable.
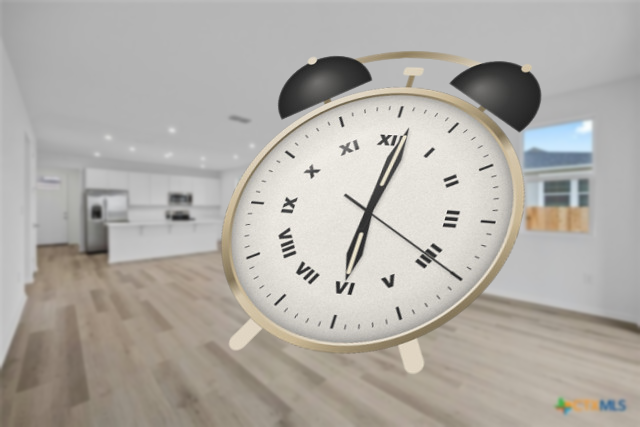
6.01.20
